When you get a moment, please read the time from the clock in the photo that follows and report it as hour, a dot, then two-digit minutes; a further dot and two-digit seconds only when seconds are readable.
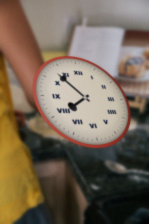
7.53
